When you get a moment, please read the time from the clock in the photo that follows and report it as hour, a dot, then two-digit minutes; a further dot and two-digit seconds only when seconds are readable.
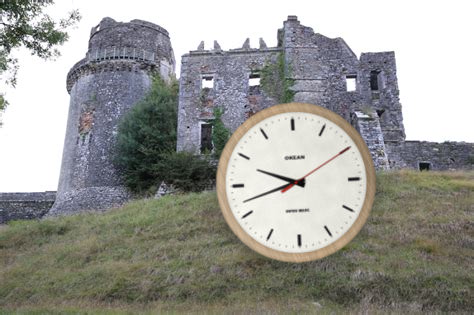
9.42.10
